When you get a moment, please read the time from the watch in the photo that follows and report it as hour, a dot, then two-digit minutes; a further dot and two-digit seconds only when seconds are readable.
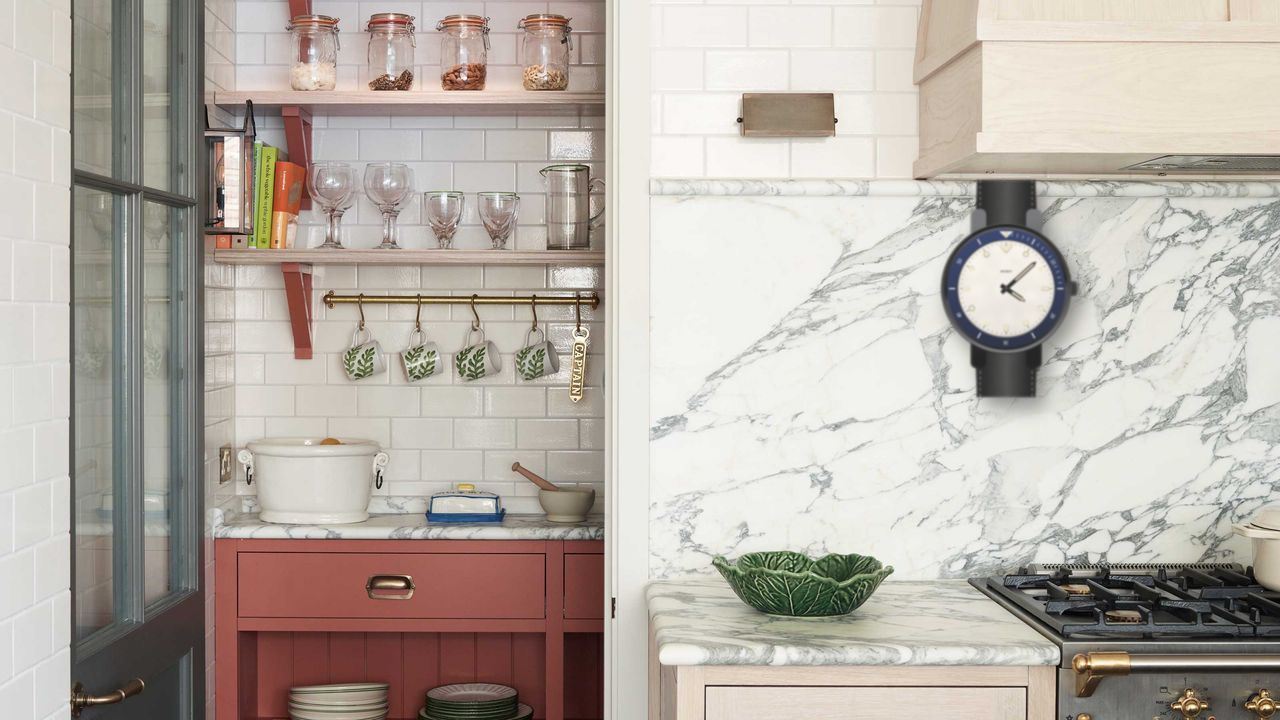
4.08
